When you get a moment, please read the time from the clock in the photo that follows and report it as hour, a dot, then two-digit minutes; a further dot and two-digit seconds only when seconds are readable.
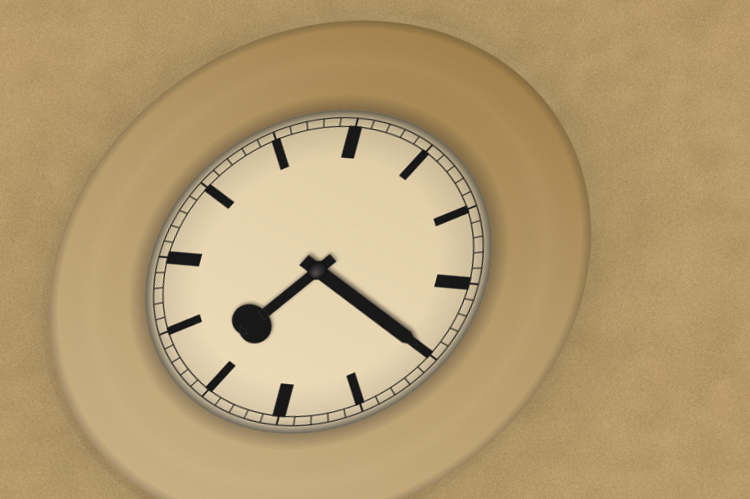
7.20
